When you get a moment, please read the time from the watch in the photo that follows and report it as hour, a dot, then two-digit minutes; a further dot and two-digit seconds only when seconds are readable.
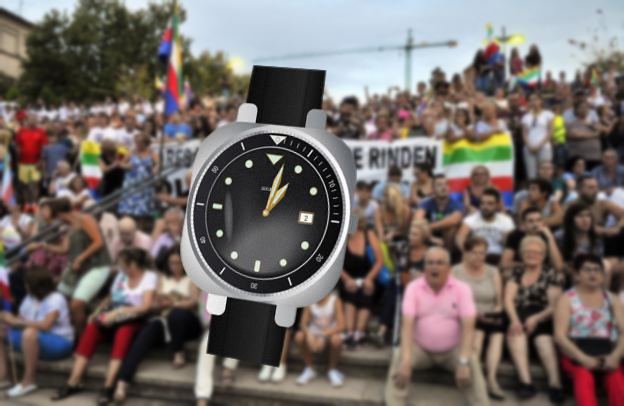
1.02
